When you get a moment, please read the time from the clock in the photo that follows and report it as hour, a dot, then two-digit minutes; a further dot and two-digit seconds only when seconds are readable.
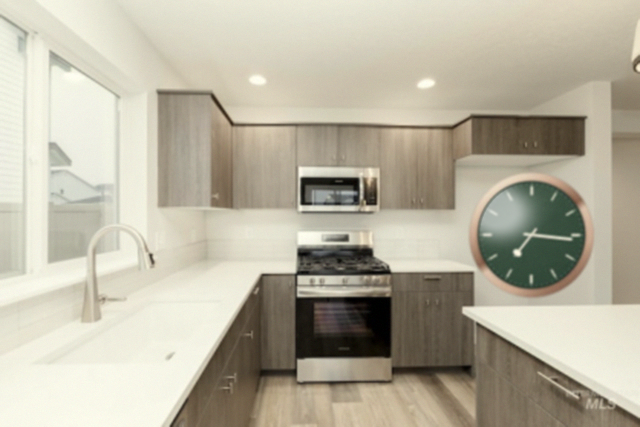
7.16
